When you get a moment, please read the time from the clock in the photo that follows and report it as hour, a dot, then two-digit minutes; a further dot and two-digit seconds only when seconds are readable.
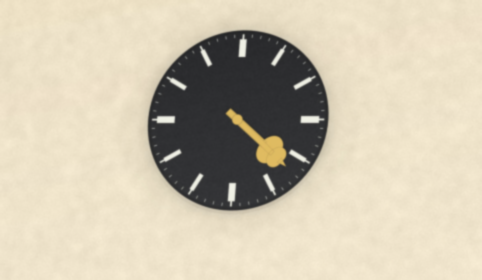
4.22
